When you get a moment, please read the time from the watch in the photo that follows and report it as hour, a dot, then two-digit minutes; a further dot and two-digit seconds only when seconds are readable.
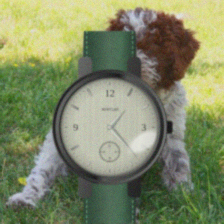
1.23
